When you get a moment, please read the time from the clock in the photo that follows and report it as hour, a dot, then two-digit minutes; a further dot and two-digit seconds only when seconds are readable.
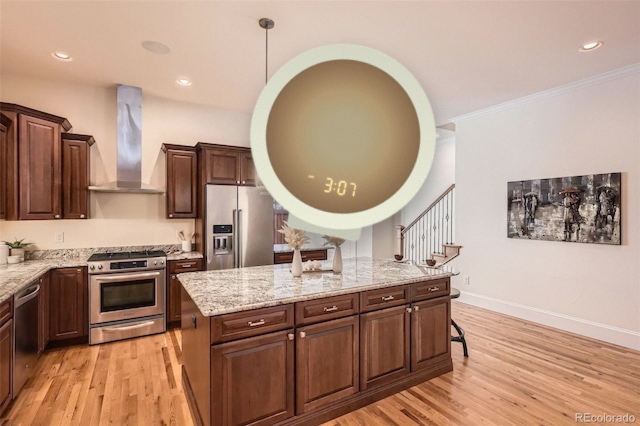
3.07
